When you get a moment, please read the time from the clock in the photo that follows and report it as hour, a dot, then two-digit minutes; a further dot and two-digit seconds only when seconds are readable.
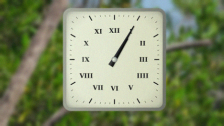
1.05
